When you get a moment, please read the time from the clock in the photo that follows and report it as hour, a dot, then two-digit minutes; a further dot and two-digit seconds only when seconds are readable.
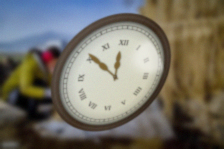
11.51
